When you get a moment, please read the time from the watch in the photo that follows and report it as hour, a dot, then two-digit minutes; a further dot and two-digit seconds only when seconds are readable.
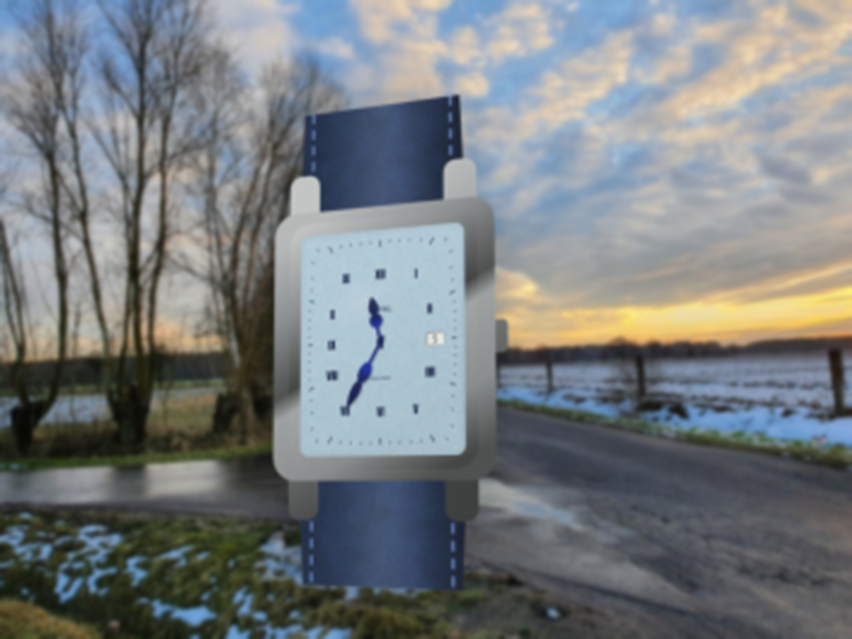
11.35
